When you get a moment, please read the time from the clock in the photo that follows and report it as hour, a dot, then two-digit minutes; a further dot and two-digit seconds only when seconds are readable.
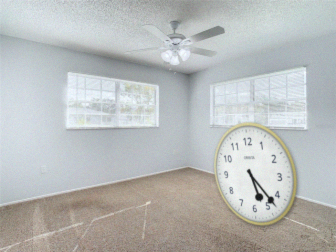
5.23
